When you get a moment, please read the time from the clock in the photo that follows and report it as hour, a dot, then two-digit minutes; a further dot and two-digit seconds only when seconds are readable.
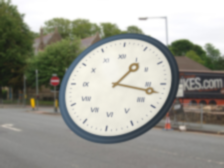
1.17
